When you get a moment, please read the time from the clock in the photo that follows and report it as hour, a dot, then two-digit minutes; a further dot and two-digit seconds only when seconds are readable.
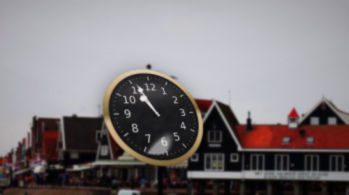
10.56
